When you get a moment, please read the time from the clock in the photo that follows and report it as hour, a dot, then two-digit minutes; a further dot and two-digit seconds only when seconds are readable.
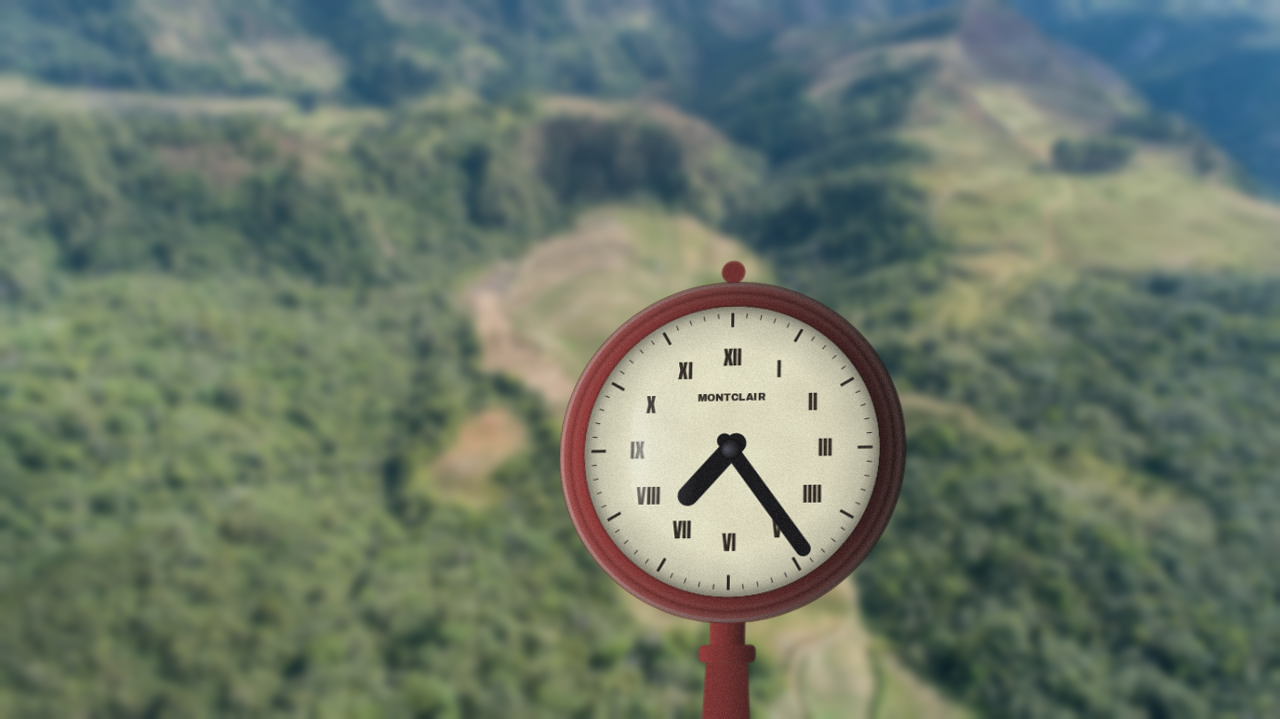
7.24
